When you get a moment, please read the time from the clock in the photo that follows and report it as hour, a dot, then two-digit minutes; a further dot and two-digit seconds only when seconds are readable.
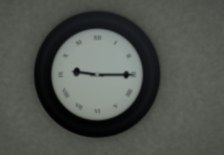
9.15
